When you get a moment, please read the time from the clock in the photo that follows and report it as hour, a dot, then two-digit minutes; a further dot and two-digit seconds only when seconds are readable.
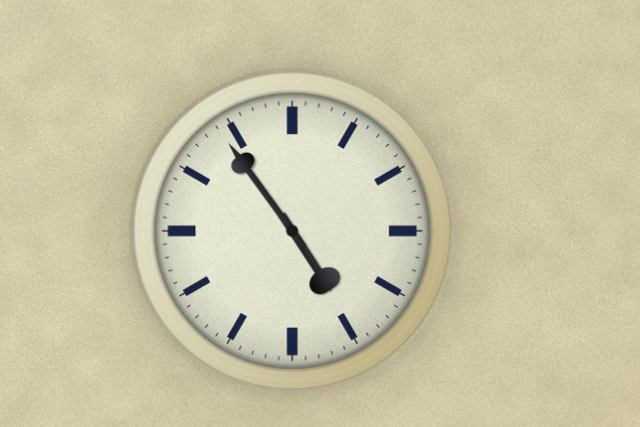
4.54
